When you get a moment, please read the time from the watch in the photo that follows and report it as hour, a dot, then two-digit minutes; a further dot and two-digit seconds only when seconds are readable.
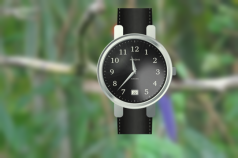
11.37
